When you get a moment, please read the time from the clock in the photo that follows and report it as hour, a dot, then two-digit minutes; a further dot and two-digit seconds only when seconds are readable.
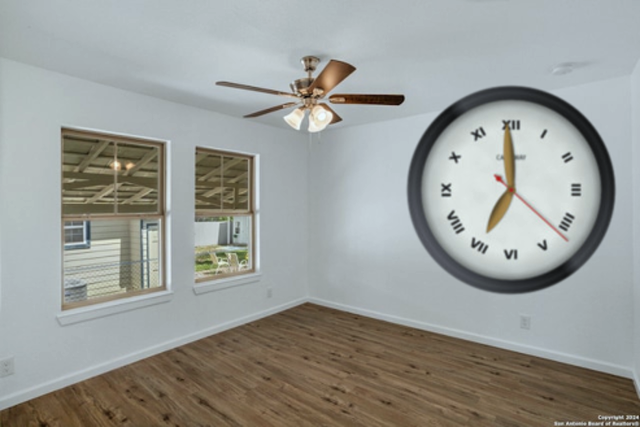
6.59.22
